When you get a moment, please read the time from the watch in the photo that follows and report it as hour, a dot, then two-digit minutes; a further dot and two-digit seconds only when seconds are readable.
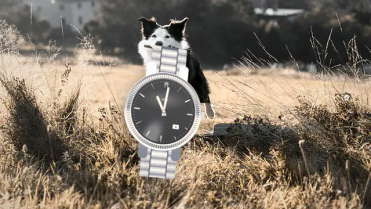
11.01
